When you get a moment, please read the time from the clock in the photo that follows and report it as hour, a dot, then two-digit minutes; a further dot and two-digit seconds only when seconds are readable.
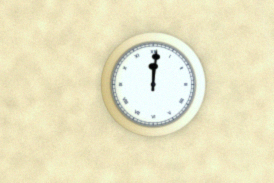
12.01
